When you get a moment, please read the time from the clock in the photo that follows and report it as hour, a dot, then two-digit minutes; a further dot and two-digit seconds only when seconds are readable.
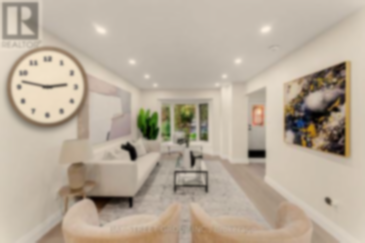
2.47
